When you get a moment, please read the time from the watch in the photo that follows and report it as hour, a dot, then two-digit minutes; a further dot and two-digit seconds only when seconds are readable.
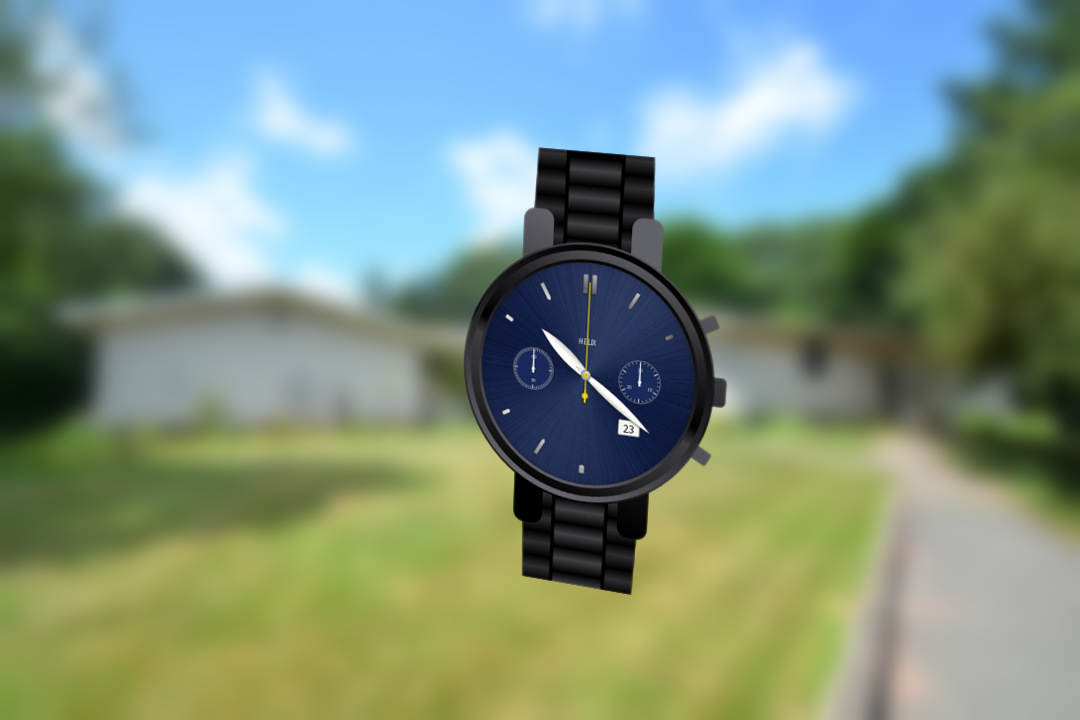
10.21
